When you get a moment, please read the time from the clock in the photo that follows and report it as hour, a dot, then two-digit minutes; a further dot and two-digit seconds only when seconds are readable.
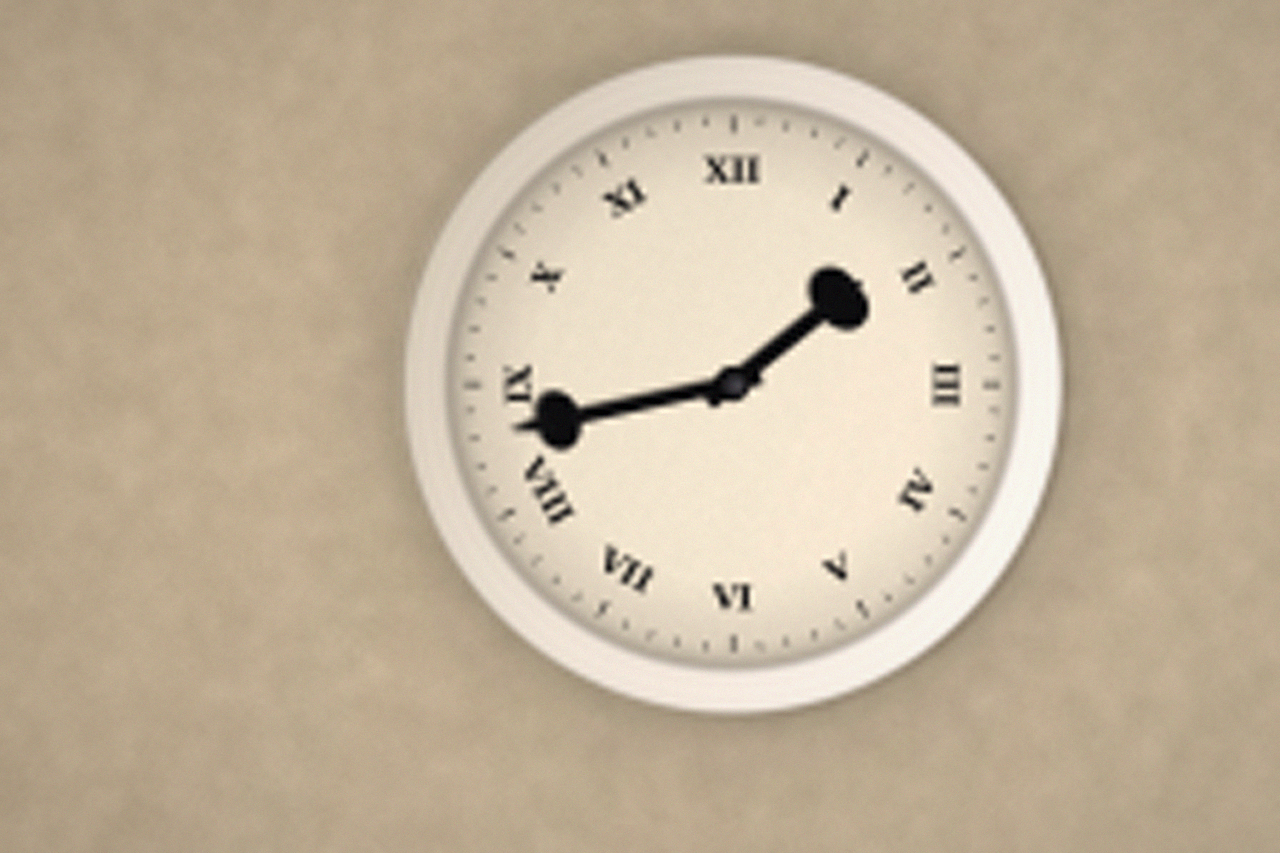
1.43
